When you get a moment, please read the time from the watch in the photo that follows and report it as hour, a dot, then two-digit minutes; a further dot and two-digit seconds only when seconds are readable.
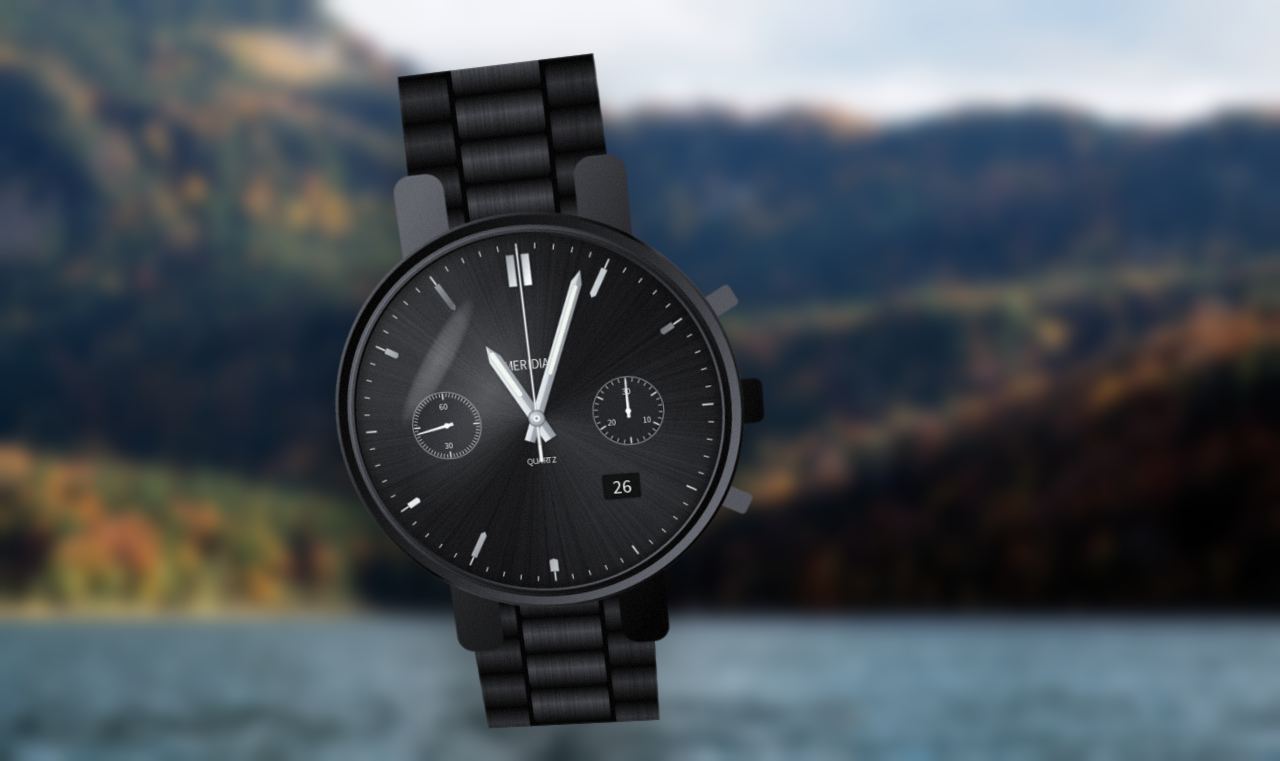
11.03.43
